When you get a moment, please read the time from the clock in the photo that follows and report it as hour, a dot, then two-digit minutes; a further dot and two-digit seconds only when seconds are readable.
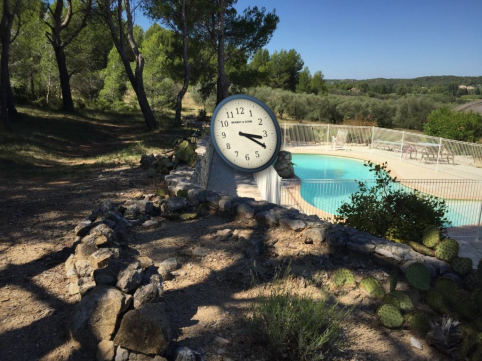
3.20
